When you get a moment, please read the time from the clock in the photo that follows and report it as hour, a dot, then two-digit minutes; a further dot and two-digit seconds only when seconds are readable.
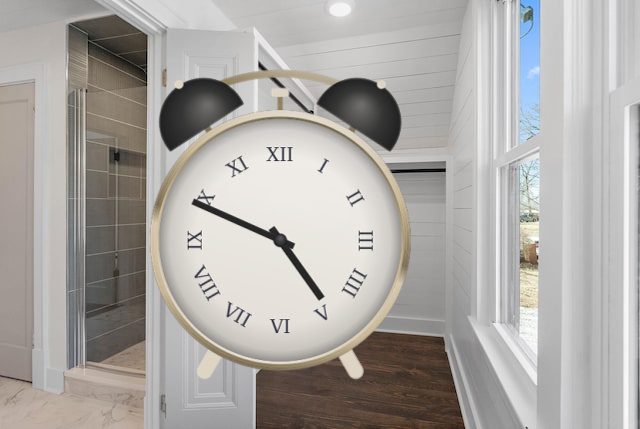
4.49
